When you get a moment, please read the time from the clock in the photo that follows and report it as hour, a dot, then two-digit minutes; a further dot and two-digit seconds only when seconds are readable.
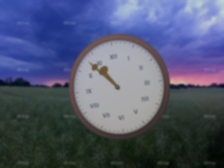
10.53
